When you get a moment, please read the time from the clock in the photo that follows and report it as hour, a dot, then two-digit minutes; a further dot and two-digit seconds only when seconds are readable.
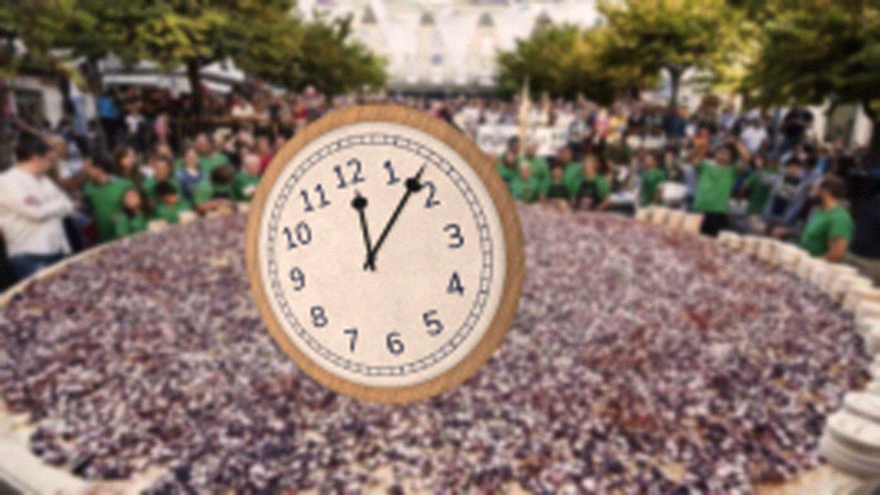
12.08
